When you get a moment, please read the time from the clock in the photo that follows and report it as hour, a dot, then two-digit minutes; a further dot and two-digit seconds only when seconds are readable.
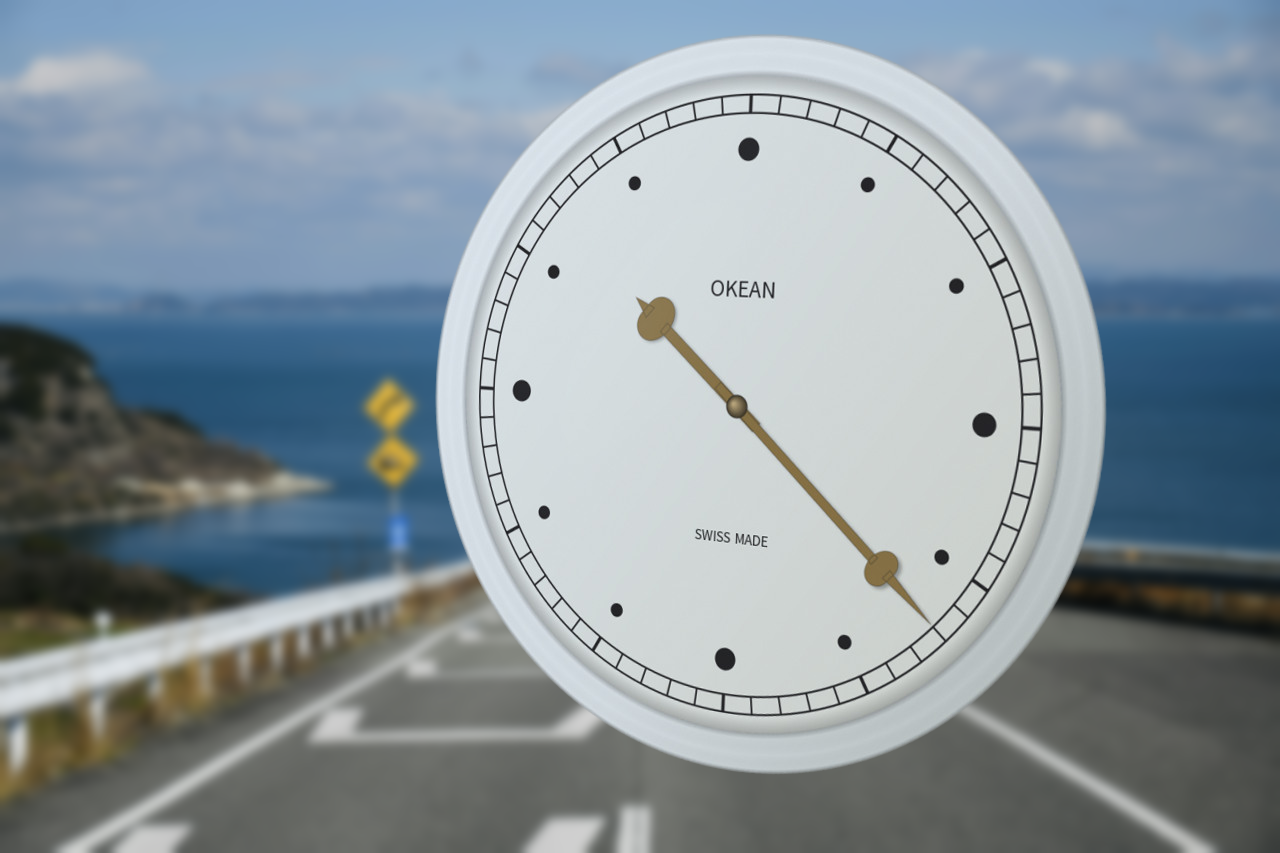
10.22
